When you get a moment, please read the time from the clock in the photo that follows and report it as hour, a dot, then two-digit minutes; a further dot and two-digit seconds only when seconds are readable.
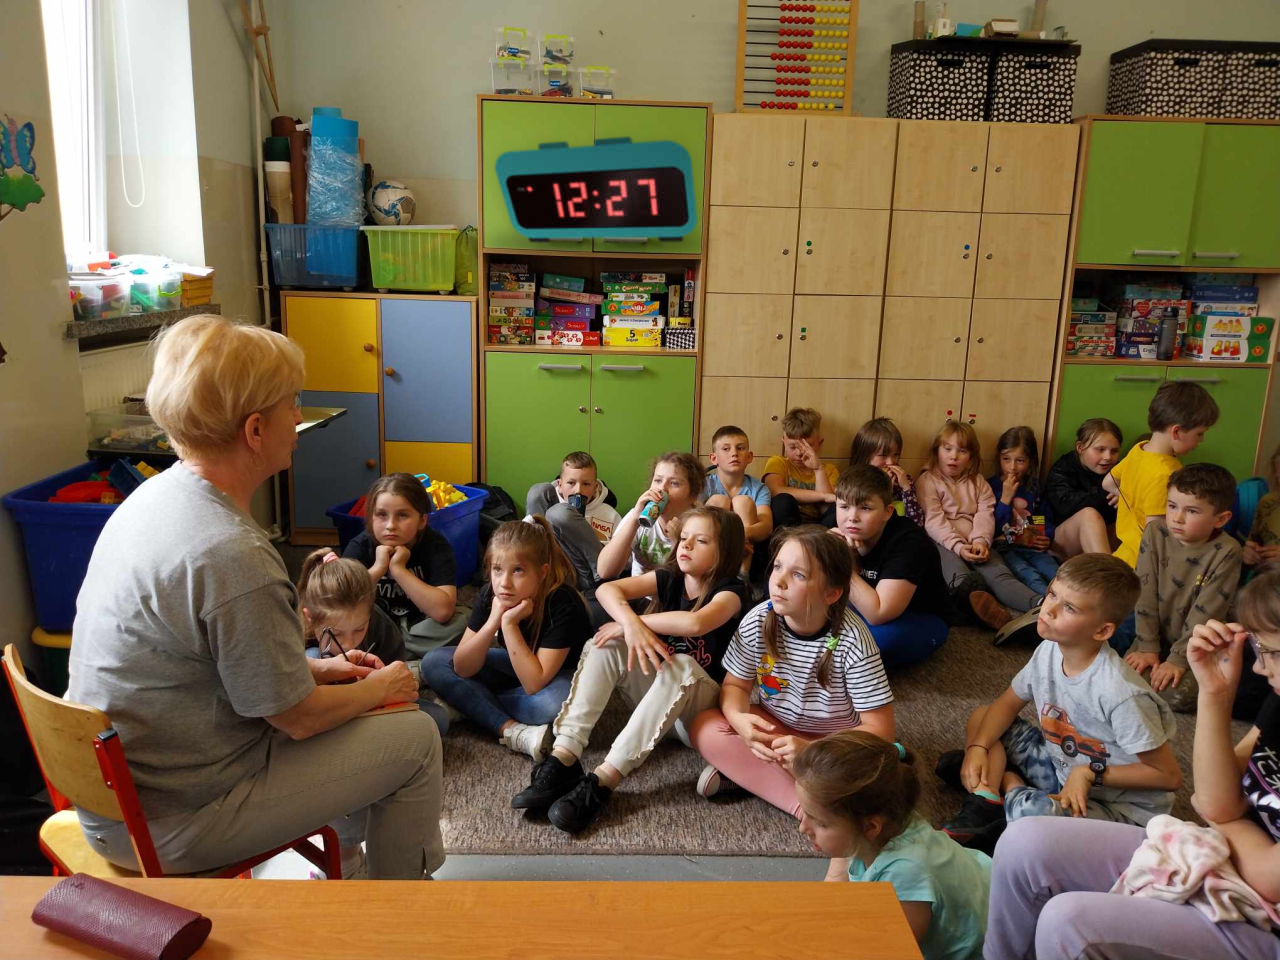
12.27
